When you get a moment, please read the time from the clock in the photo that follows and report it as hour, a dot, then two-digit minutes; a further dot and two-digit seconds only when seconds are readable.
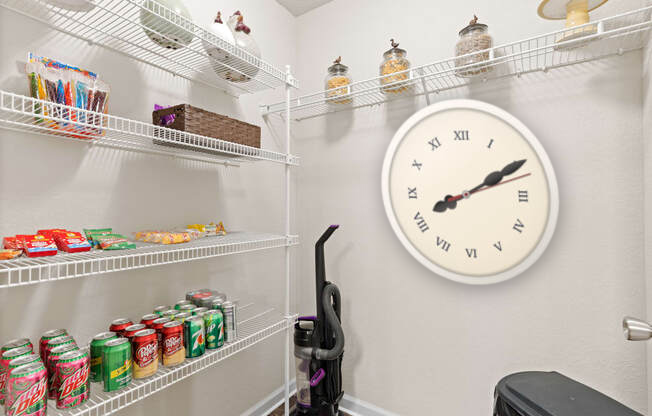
8.10.12
